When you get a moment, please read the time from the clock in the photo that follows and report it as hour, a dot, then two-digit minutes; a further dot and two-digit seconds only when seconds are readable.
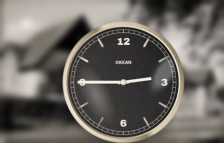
2.45
